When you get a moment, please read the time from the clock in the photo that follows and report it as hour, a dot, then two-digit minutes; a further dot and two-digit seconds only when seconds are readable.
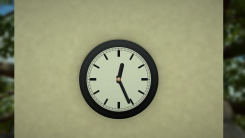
12.26
